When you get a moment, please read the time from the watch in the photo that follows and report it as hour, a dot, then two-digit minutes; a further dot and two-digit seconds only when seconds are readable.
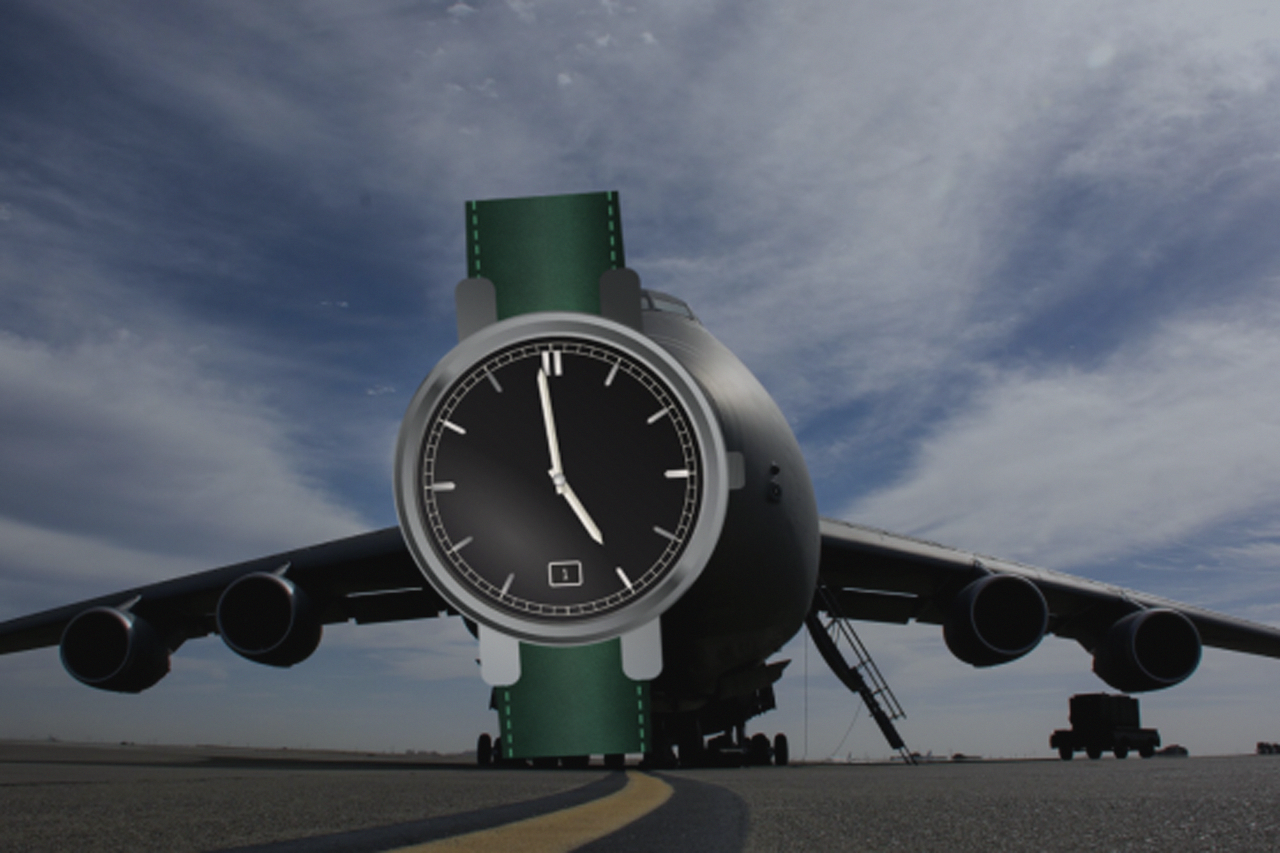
4.59
